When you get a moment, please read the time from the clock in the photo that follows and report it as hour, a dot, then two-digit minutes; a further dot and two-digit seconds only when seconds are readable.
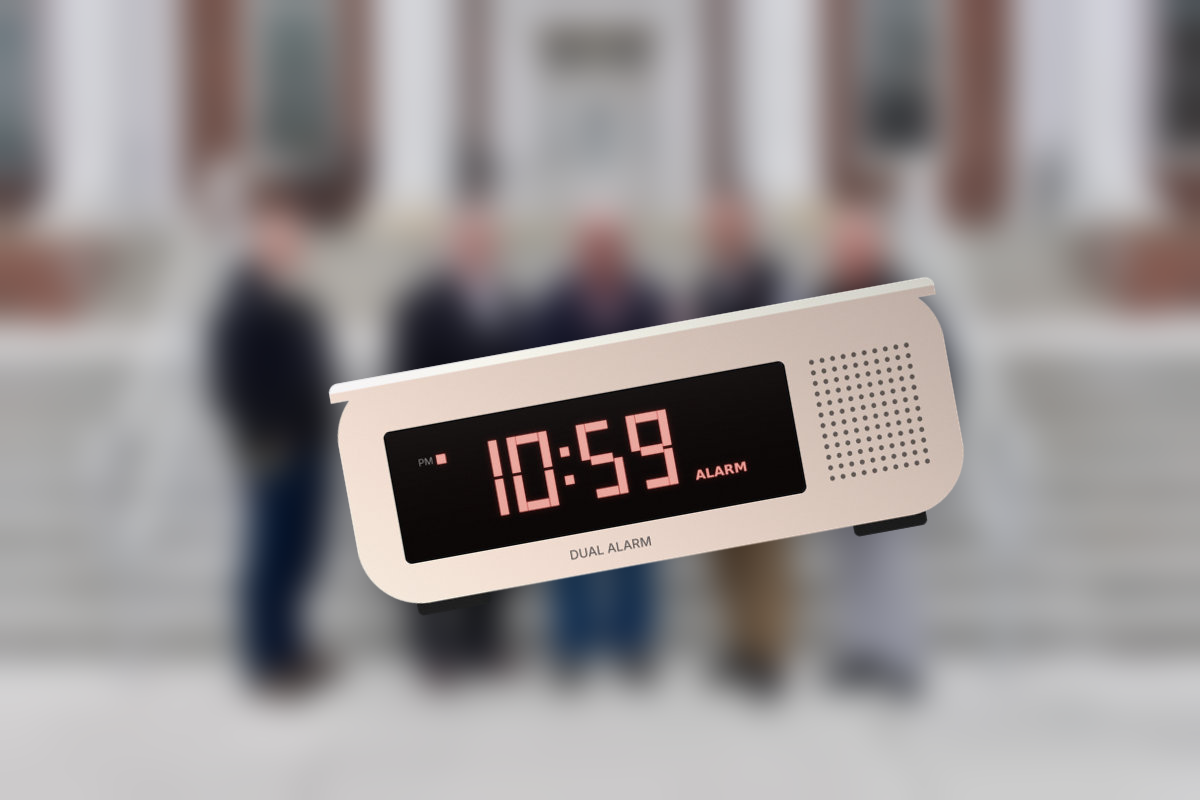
10.59
